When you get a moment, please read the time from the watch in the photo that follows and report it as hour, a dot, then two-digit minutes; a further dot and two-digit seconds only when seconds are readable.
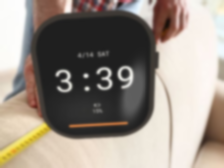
3.39
